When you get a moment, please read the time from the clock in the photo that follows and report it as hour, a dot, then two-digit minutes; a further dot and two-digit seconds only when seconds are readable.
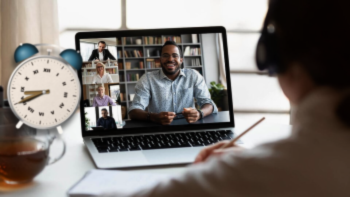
8.40
